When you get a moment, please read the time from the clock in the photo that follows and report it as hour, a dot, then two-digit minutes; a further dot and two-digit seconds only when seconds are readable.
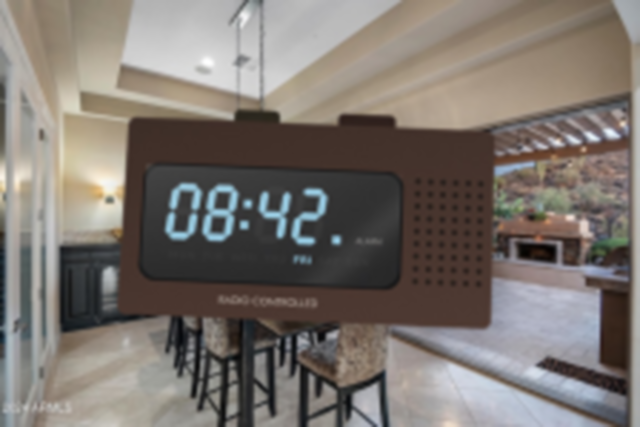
8.42
